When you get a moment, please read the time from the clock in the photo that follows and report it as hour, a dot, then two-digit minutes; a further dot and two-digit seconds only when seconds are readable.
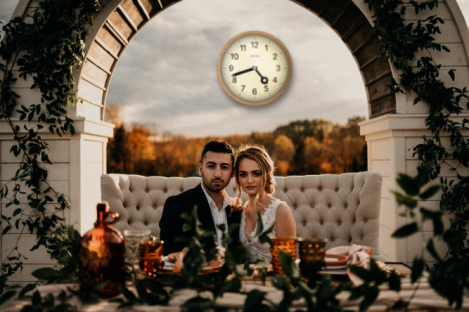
4.42
